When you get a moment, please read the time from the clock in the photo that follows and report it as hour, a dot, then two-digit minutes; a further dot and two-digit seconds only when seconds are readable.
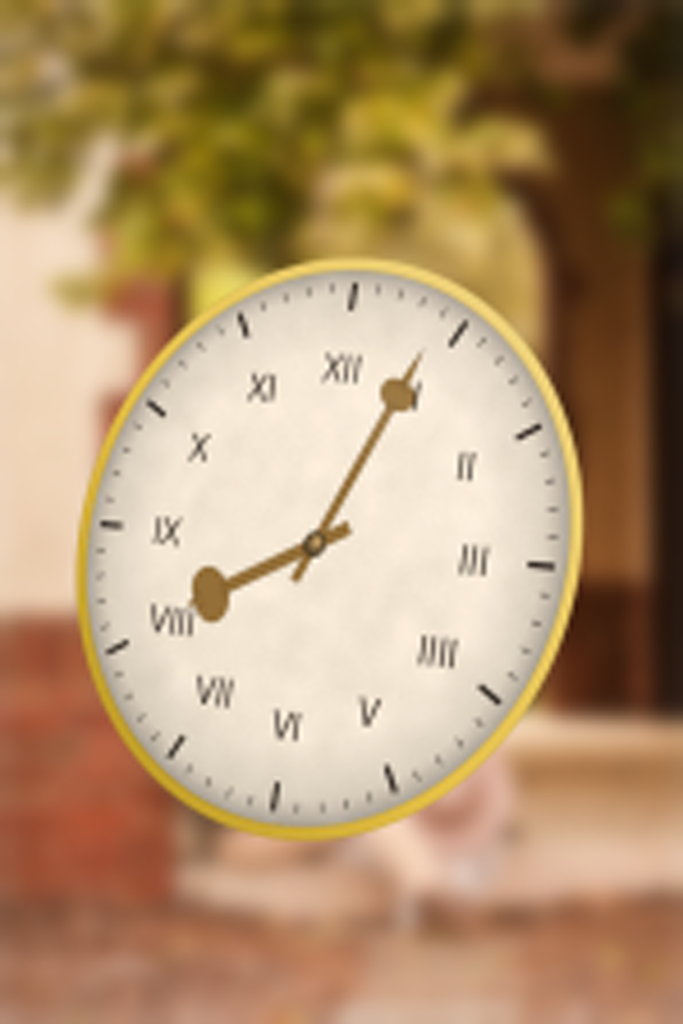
8.04
